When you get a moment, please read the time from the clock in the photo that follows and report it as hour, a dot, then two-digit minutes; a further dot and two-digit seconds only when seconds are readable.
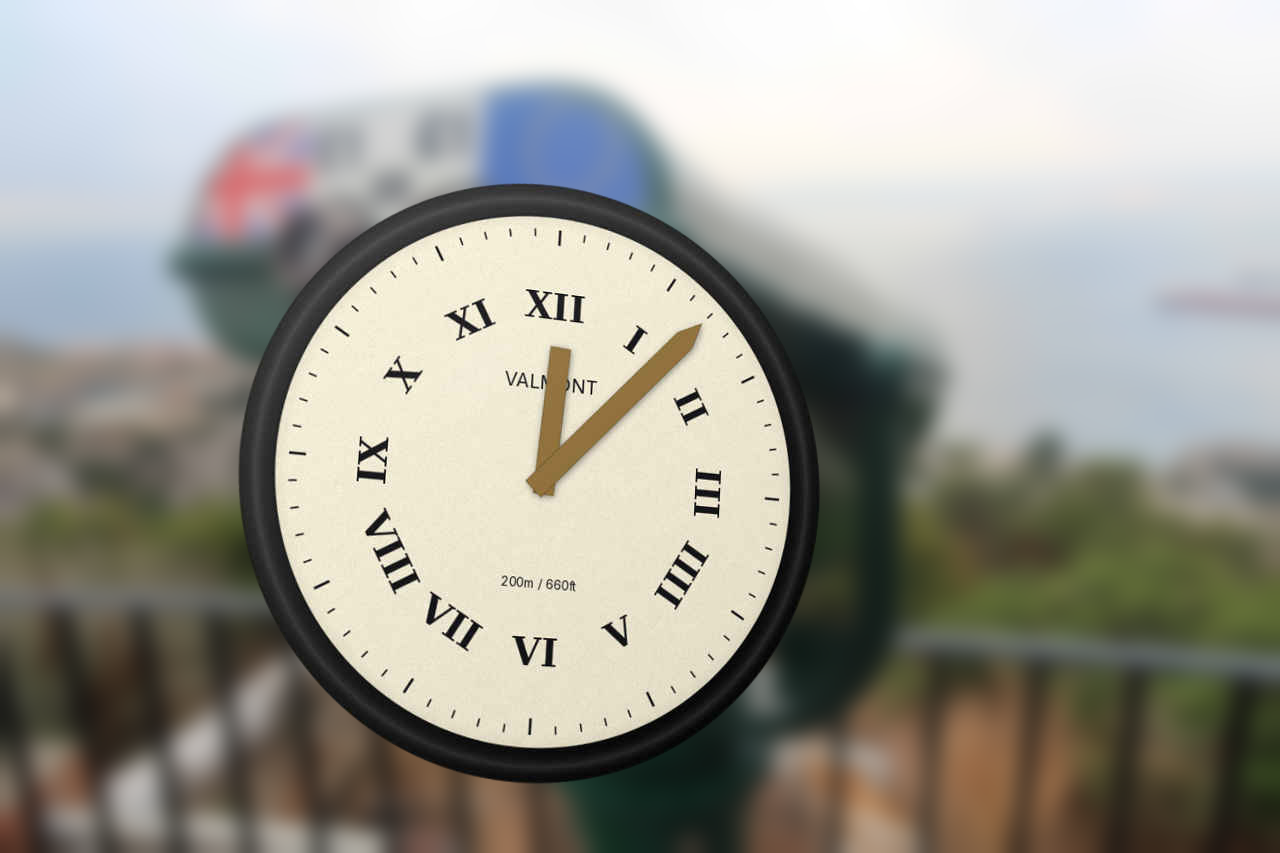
12.07
